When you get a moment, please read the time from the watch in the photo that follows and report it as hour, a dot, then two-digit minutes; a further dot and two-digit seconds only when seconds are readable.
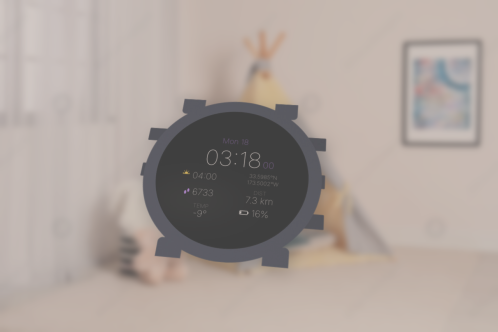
3.18.00
